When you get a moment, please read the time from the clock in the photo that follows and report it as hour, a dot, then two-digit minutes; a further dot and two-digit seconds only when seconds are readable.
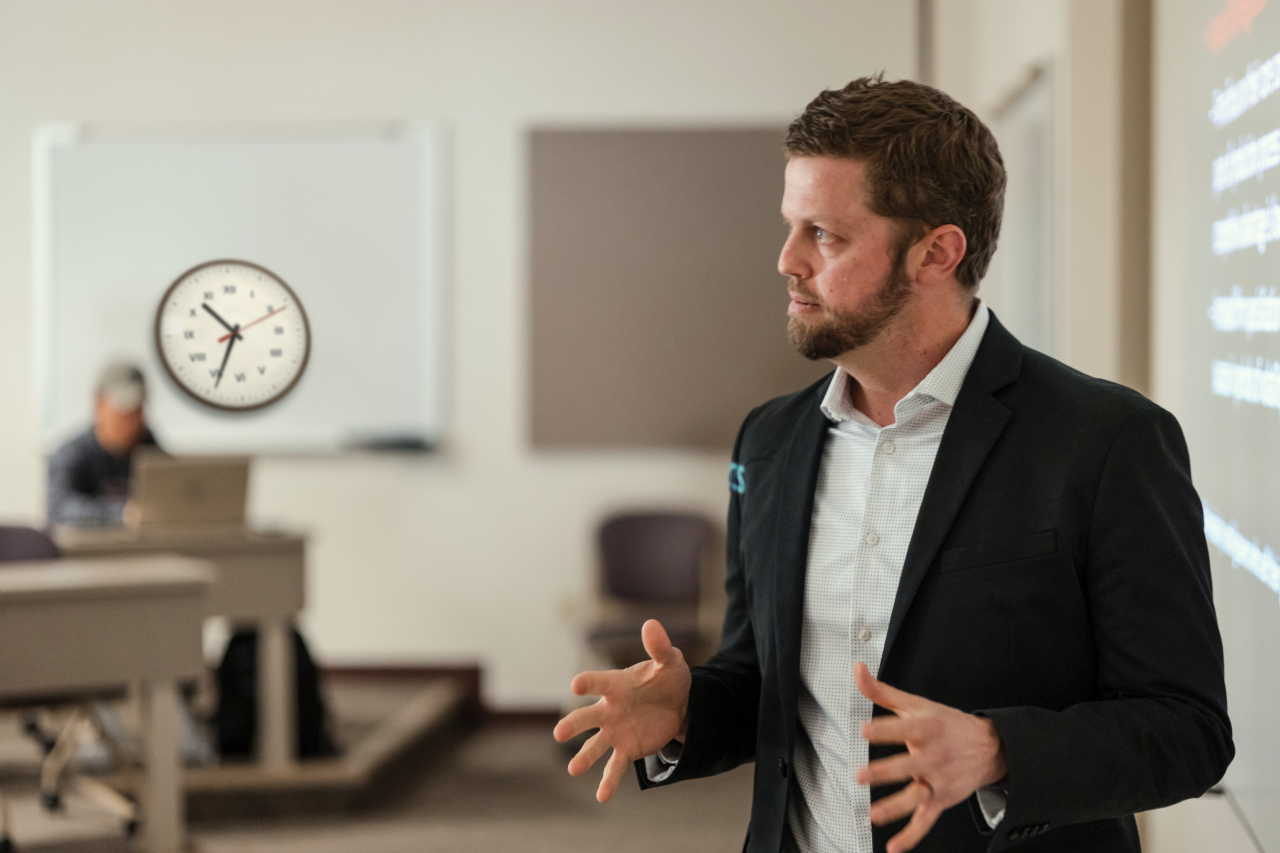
10.34.11
